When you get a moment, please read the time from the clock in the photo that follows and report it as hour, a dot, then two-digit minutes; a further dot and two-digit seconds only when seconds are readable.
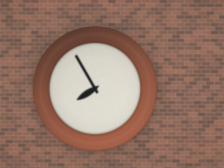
7.55
